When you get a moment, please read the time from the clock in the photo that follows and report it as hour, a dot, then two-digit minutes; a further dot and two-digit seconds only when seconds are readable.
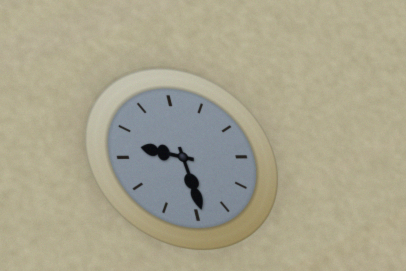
9.29
